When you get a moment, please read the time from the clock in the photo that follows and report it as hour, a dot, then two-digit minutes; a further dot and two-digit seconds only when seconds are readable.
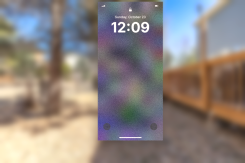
12.09
